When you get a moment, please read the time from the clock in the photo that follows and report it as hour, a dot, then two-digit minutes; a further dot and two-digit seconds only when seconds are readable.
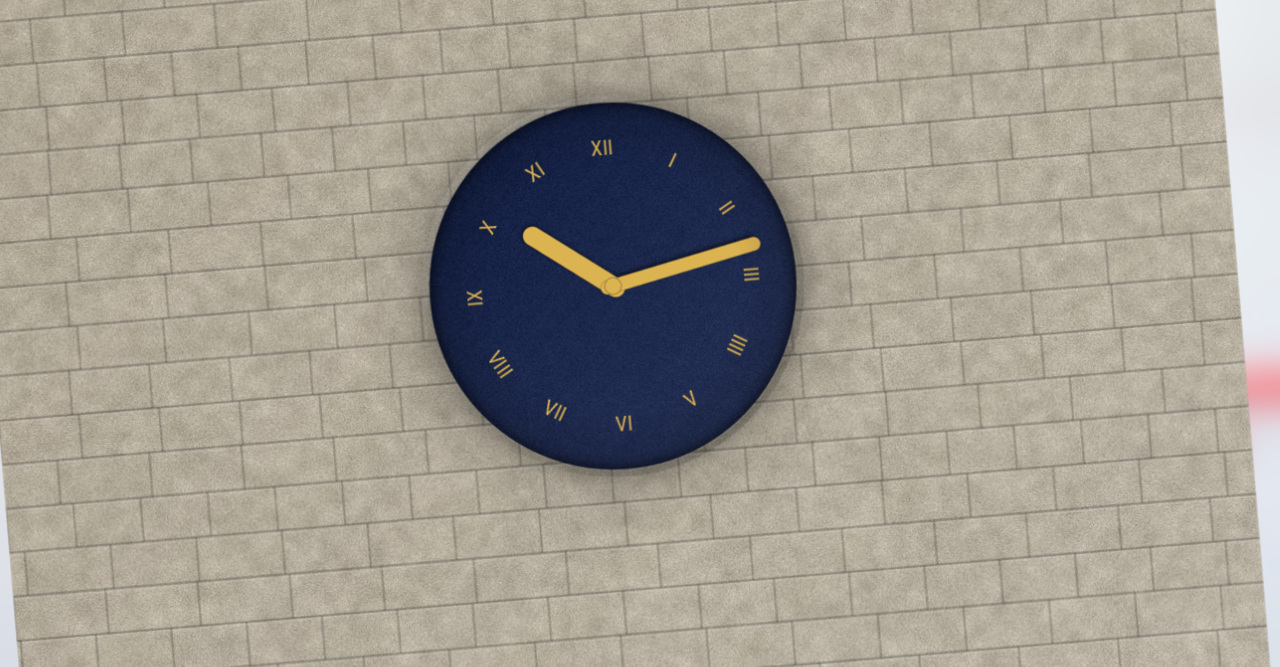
10.13
